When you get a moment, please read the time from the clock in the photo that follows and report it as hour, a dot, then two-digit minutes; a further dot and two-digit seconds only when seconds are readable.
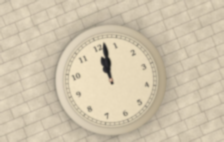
12.02
